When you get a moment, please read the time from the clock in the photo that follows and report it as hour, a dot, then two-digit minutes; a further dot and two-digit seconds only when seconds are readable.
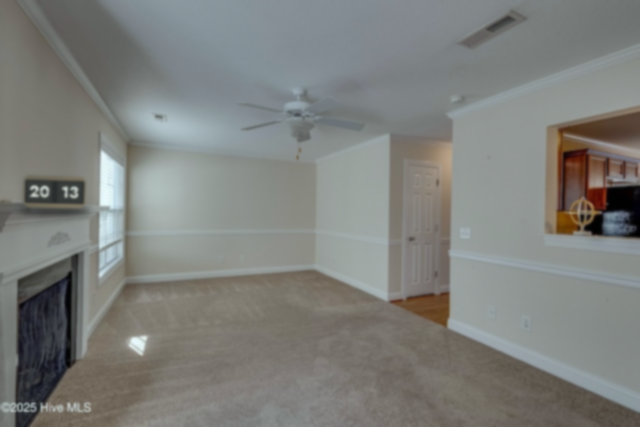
20.13
